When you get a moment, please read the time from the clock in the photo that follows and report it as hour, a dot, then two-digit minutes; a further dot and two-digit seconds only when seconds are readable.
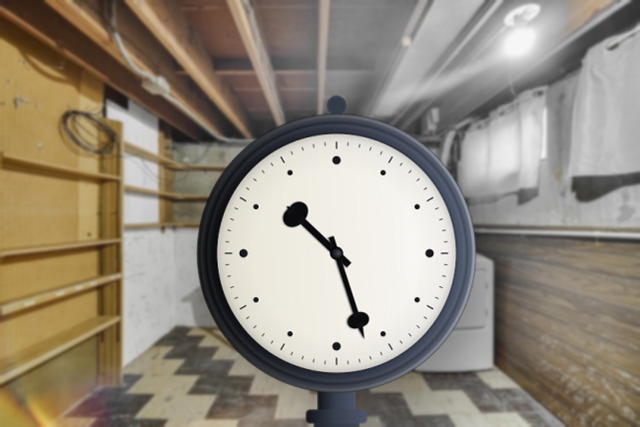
10.27
